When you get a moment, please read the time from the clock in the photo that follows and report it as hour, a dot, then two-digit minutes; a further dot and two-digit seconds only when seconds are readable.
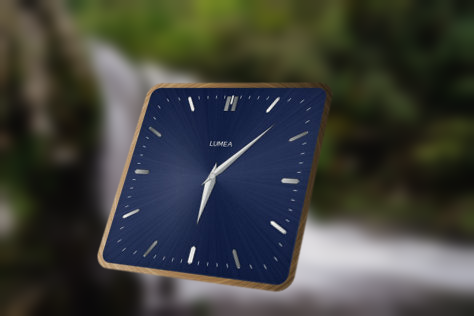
6.07
